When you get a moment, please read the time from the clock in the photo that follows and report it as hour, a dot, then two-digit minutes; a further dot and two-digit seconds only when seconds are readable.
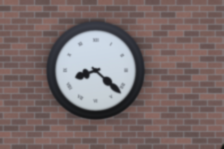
8.22
